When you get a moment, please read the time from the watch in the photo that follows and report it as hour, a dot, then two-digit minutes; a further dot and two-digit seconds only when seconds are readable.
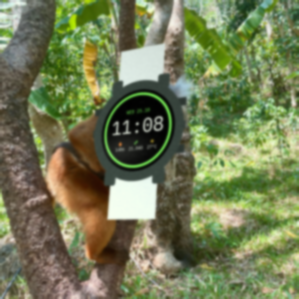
11.08
